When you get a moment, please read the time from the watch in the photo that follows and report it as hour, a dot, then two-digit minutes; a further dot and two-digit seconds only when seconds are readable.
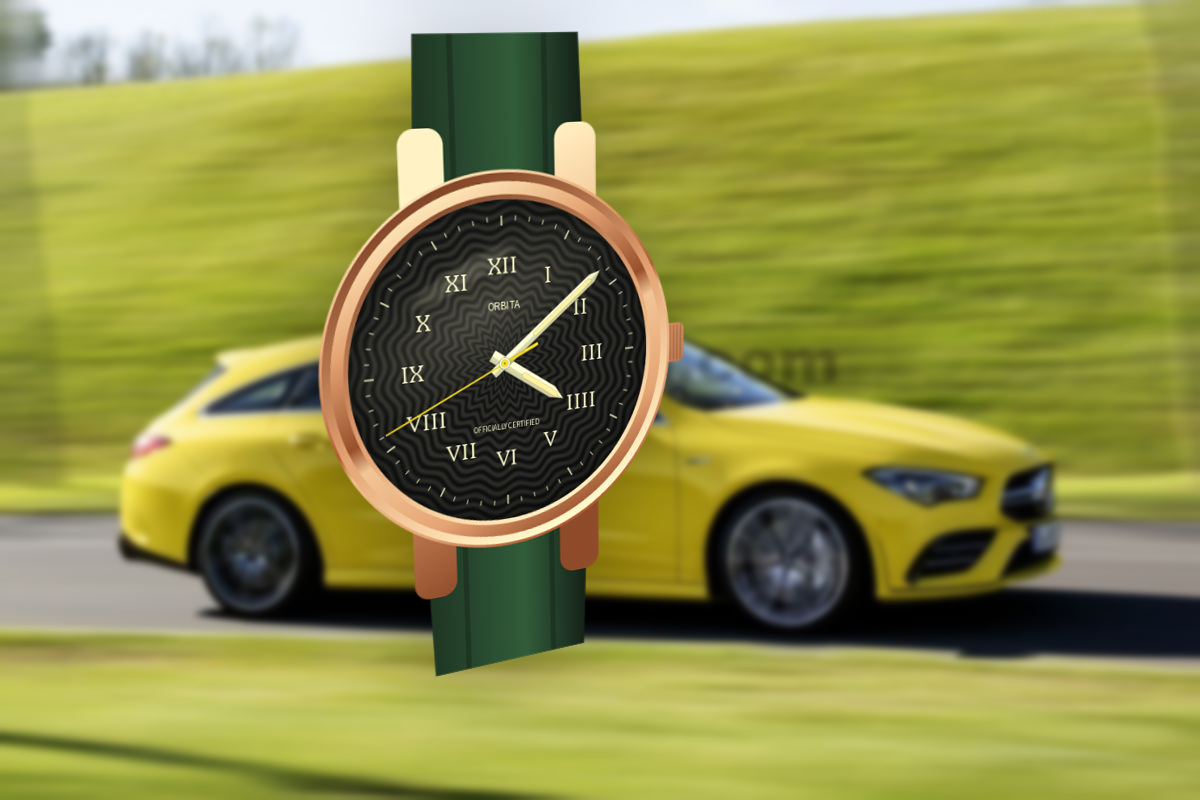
4.08.41
